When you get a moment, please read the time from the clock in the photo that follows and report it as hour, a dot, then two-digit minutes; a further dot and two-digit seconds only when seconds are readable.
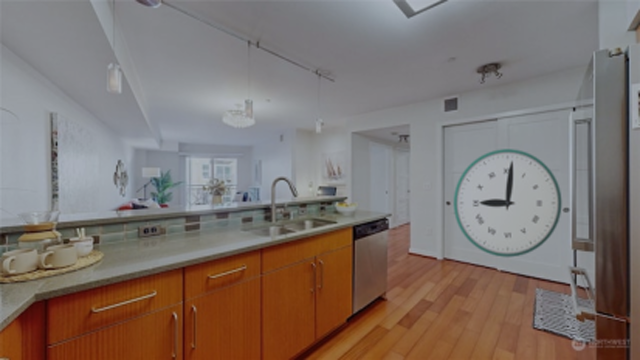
9.01
